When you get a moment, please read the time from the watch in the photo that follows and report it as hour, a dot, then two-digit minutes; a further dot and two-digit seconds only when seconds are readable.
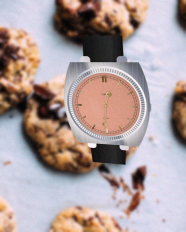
12.31
